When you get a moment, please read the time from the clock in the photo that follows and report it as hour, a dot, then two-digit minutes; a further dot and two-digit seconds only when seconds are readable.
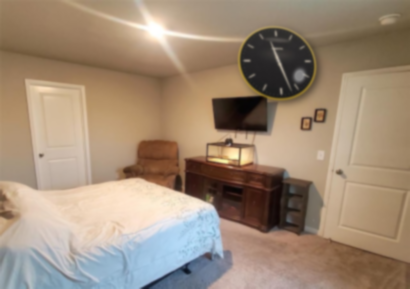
11.27
